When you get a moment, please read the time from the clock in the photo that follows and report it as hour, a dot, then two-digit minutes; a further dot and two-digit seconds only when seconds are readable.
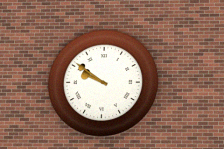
9.51
